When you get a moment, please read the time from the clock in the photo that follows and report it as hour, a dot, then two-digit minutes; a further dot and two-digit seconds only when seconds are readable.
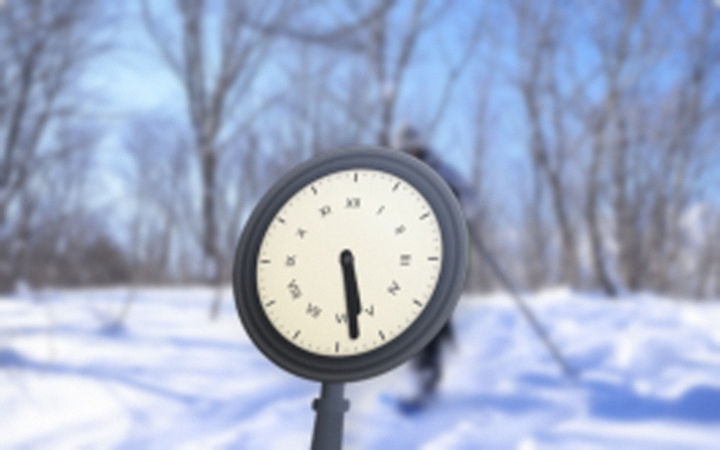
5.28
